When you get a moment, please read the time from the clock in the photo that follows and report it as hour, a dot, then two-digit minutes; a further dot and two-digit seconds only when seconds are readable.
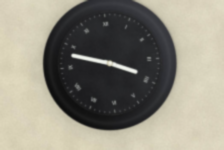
3.48
